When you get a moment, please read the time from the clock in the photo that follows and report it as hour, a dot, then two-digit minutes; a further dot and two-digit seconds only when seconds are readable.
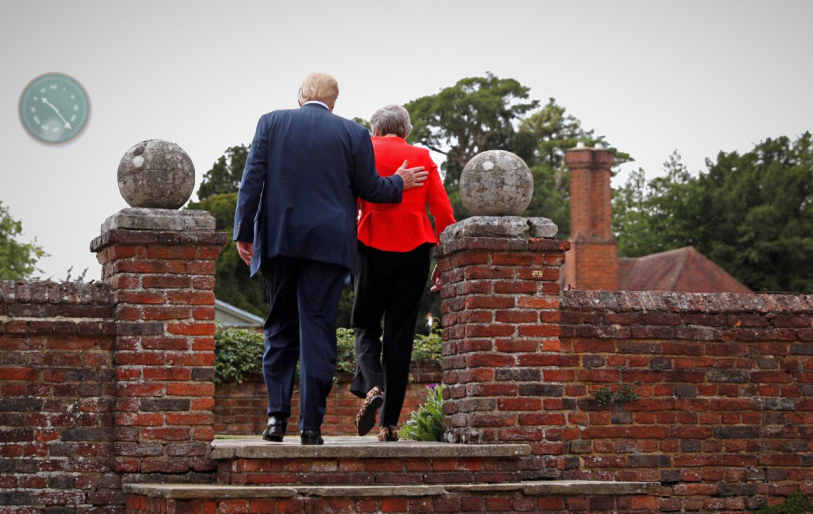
10.24
